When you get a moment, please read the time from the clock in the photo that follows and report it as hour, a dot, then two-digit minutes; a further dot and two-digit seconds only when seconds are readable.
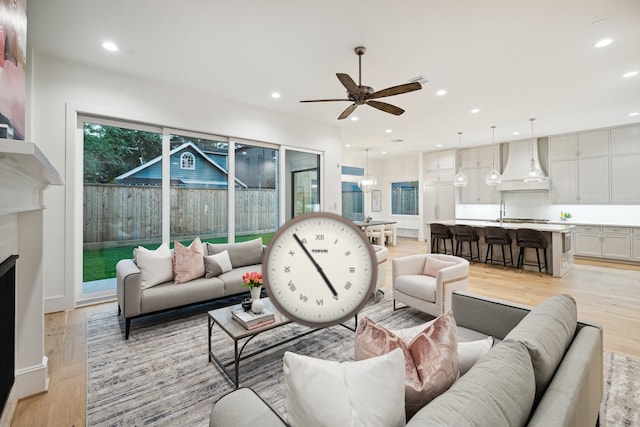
4.54
